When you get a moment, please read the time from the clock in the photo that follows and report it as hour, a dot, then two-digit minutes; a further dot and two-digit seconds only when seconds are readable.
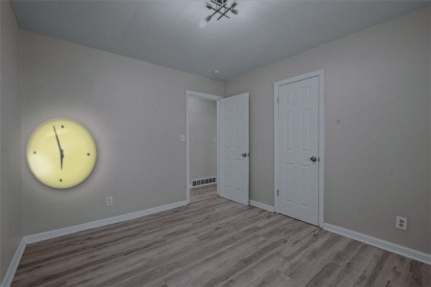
5.57
